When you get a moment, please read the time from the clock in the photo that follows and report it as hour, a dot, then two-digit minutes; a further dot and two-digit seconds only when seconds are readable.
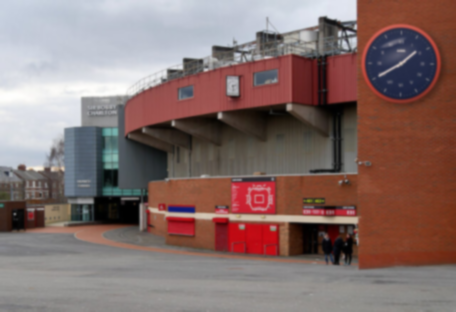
1.40
